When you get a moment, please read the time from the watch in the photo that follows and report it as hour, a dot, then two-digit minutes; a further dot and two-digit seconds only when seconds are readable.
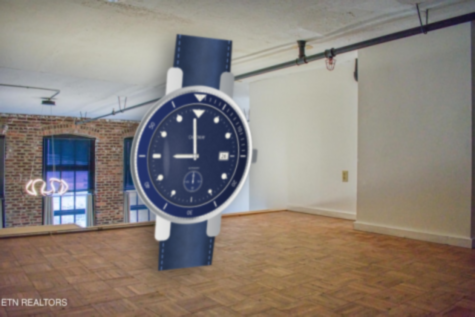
8.59
